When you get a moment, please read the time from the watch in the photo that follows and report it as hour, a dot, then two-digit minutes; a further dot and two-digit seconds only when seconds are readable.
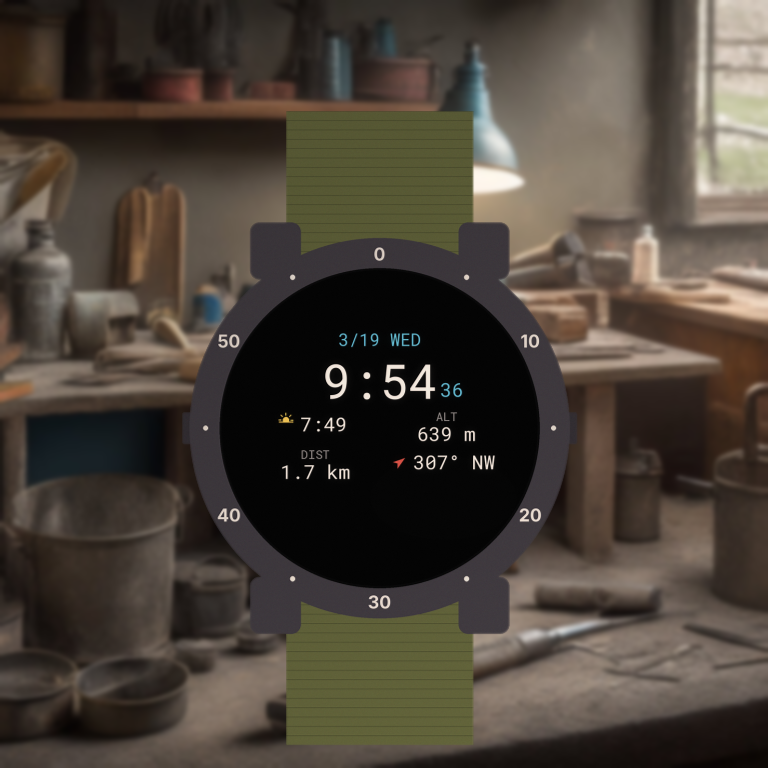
9.54.36
